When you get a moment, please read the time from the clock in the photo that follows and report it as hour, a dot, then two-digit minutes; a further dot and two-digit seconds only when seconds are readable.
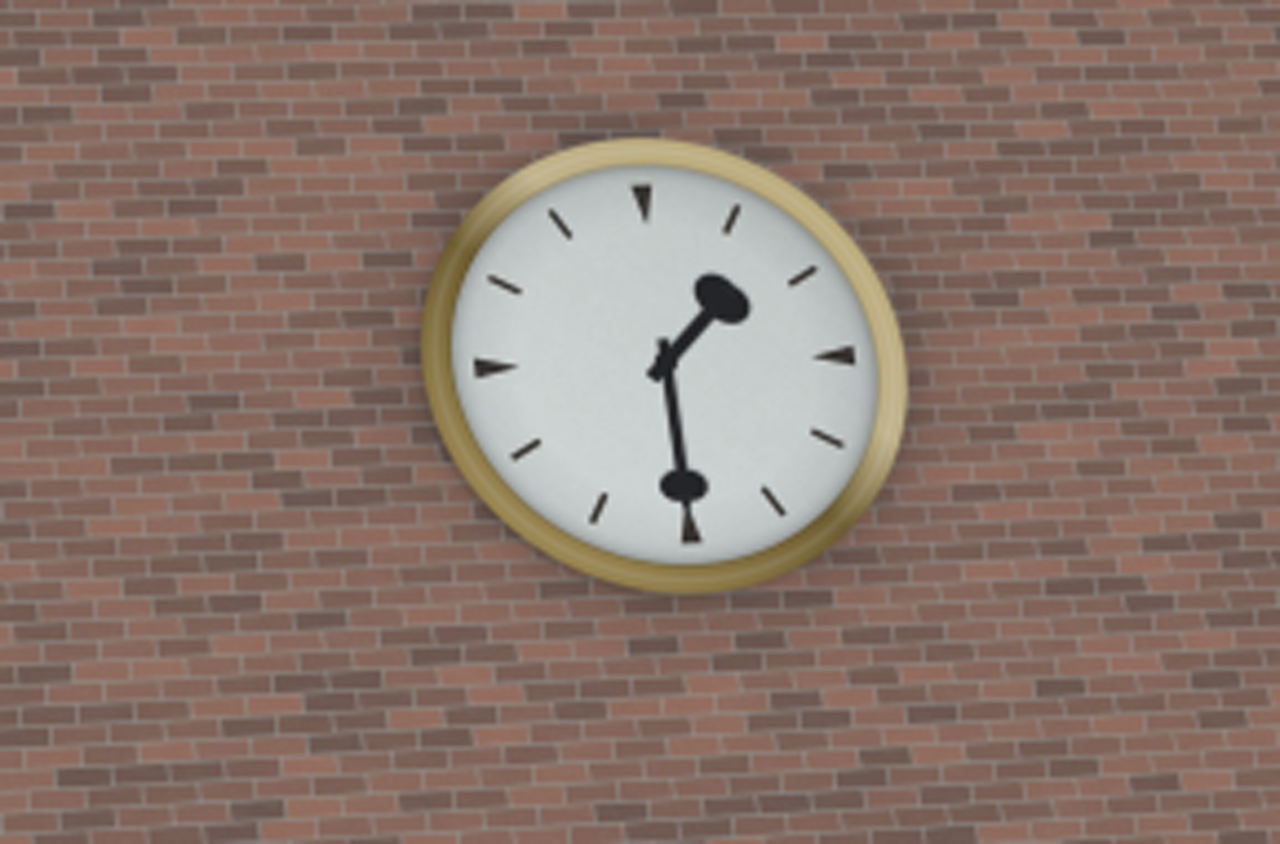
1.30
